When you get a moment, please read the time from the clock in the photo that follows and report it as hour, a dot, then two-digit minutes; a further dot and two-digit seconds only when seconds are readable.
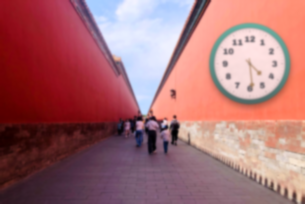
4.29
